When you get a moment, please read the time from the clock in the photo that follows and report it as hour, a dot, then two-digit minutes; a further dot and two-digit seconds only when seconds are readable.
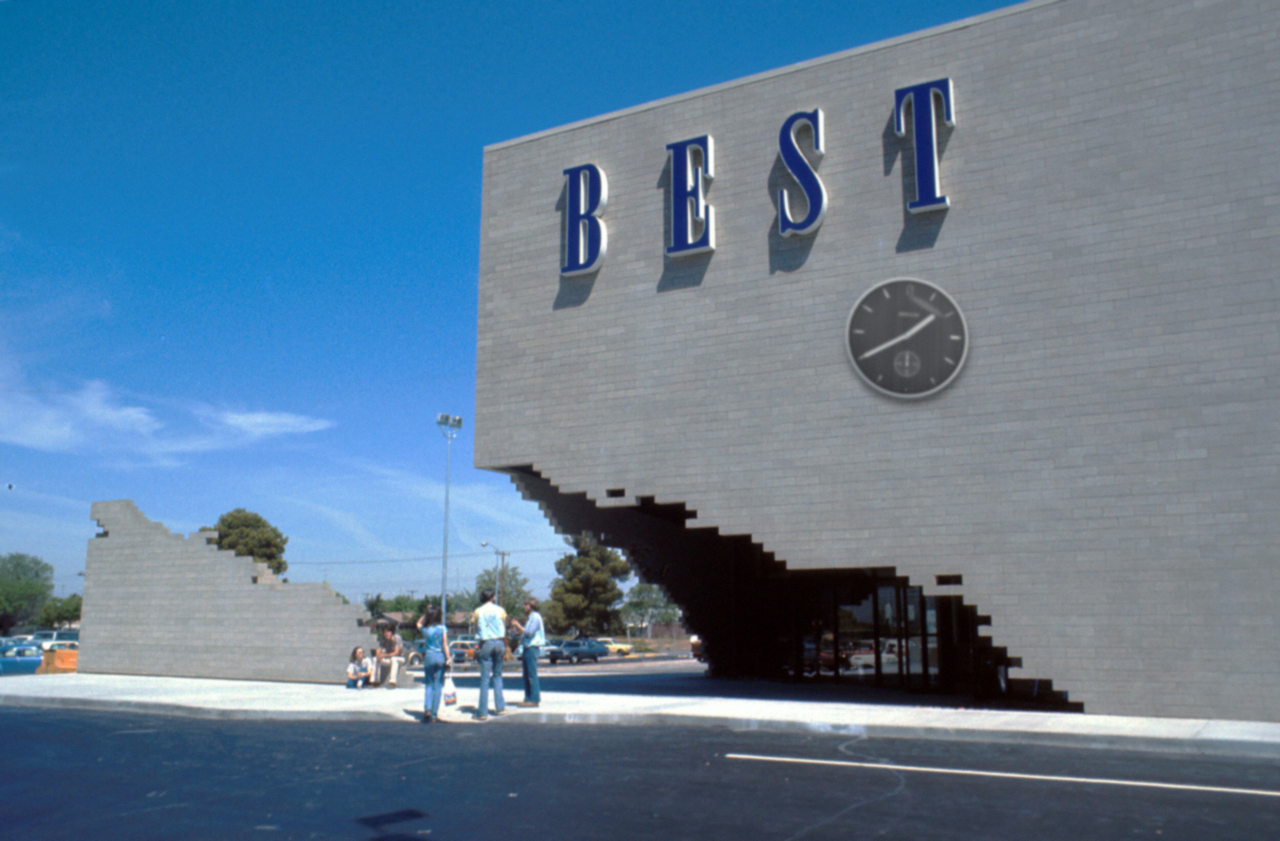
1.40
